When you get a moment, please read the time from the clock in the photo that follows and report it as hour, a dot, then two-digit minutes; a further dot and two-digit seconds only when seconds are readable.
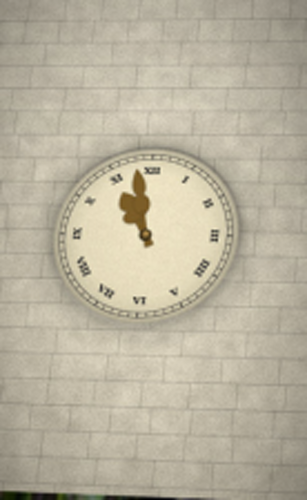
10.58
